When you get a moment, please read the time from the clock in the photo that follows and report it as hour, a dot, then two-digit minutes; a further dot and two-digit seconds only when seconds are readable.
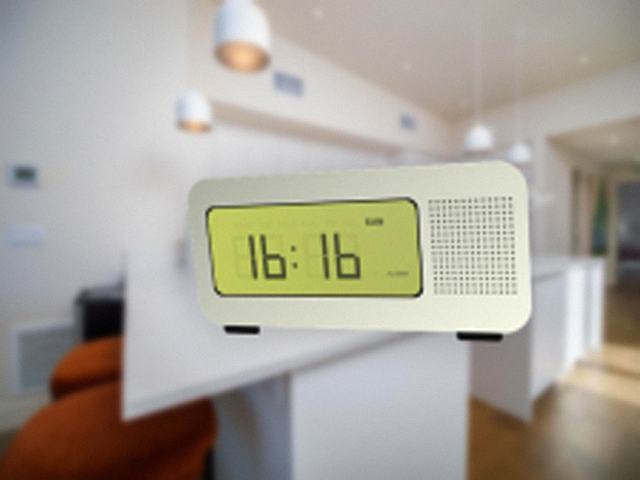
16.16
